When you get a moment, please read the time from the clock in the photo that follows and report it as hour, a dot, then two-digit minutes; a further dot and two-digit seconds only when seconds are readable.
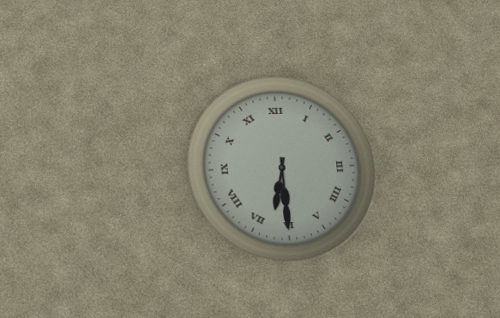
6.30
